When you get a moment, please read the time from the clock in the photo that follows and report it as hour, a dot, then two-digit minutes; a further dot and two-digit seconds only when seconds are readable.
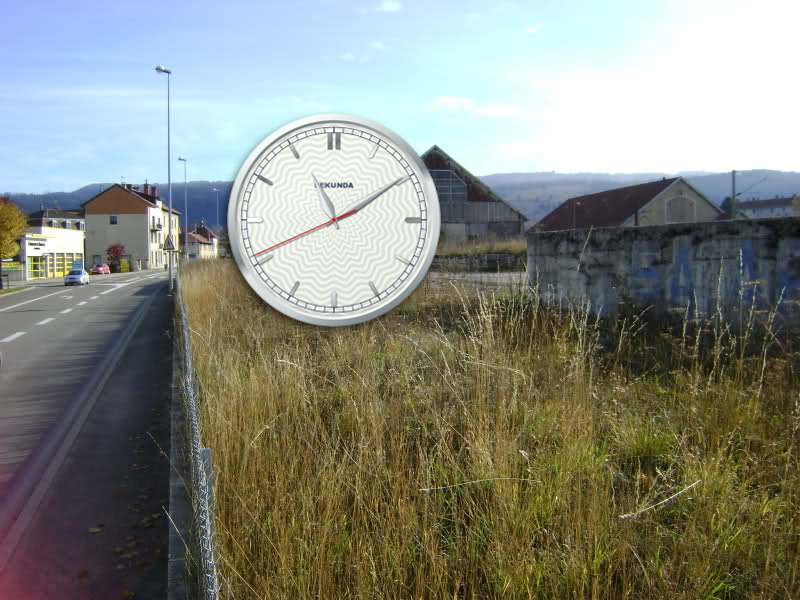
11.09.41
